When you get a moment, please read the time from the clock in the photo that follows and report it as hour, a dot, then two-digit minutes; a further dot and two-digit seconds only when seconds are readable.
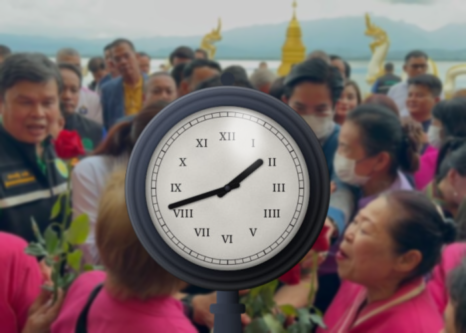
1.42
